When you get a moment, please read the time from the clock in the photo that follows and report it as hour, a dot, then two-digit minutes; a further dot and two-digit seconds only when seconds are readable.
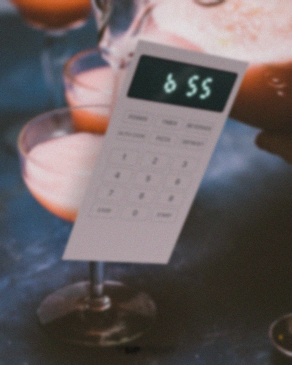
6.55
